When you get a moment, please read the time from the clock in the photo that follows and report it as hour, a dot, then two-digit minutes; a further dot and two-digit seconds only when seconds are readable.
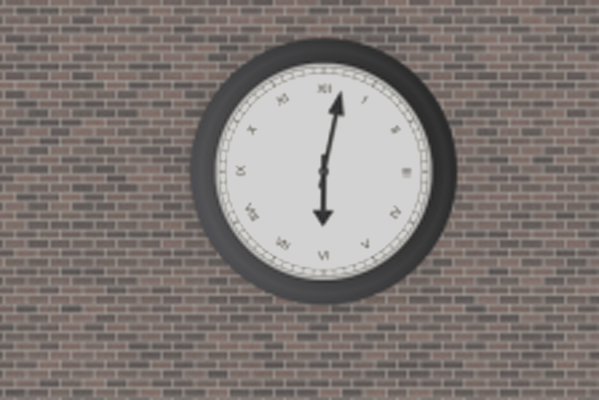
6.02
